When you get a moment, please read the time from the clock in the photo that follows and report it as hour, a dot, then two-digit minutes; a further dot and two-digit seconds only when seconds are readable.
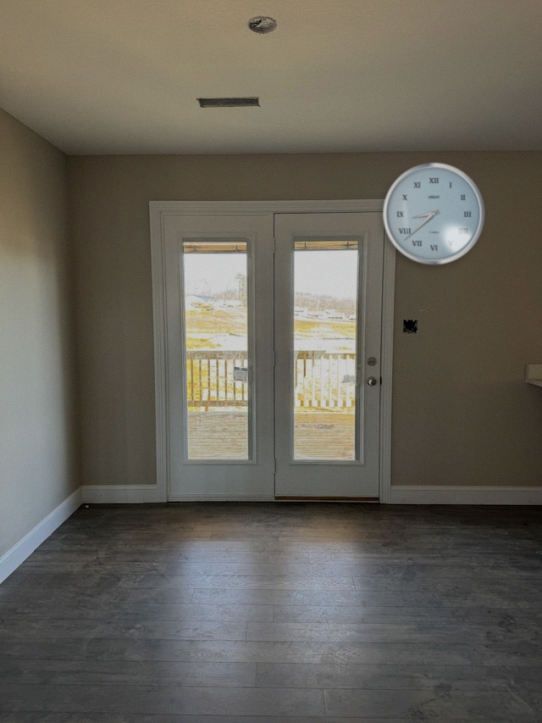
8.38
